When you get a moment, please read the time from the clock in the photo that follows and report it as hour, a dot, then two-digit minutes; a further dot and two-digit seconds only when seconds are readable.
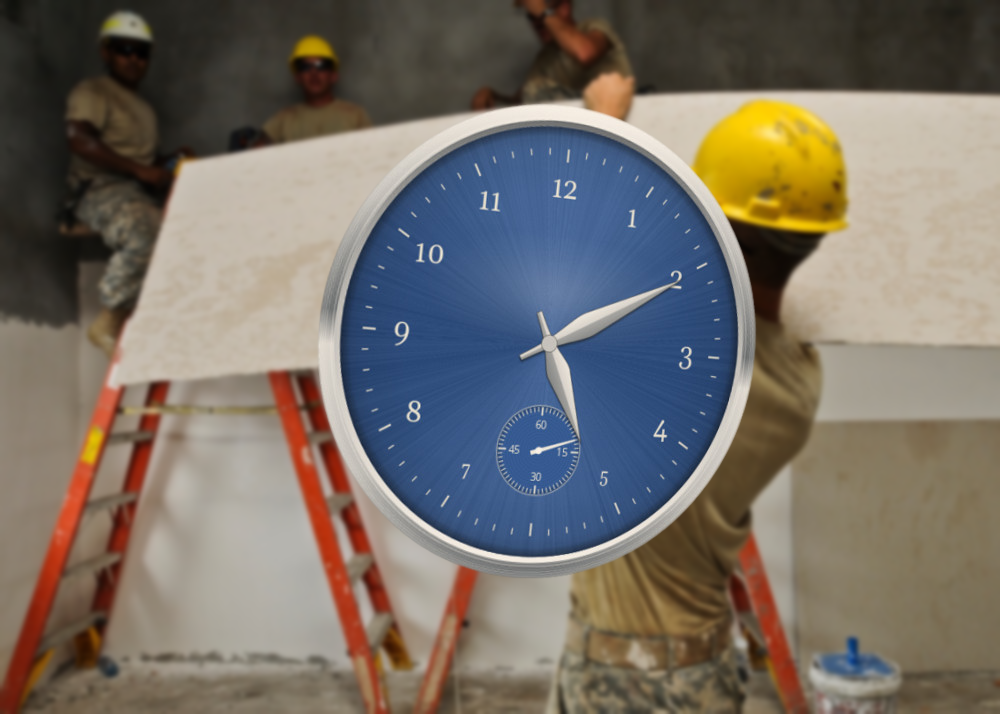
5.10.12
